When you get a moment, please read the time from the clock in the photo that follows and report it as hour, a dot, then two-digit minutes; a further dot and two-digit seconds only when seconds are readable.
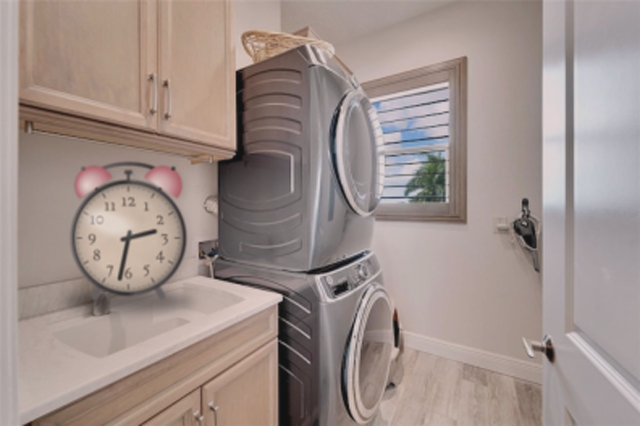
2.32
